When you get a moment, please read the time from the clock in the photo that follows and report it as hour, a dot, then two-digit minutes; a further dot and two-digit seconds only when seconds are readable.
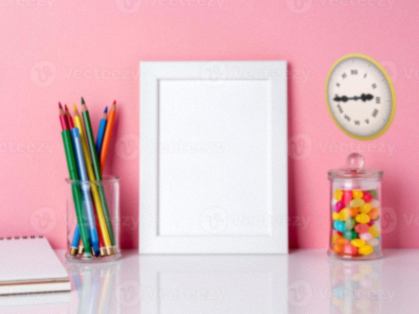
2.44
